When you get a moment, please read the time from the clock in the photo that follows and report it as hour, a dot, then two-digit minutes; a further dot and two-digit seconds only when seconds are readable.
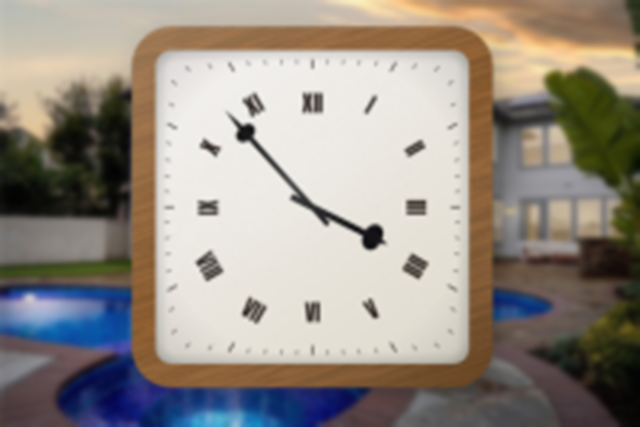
3.53
